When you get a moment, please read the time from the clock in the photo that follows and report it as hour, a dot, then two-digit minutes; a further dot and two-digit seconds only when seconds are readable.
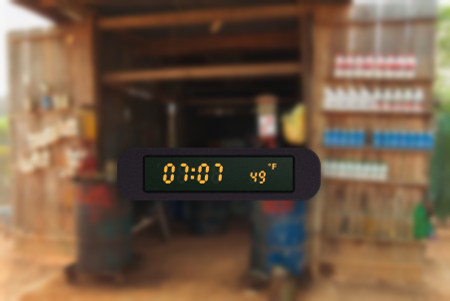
7.07
